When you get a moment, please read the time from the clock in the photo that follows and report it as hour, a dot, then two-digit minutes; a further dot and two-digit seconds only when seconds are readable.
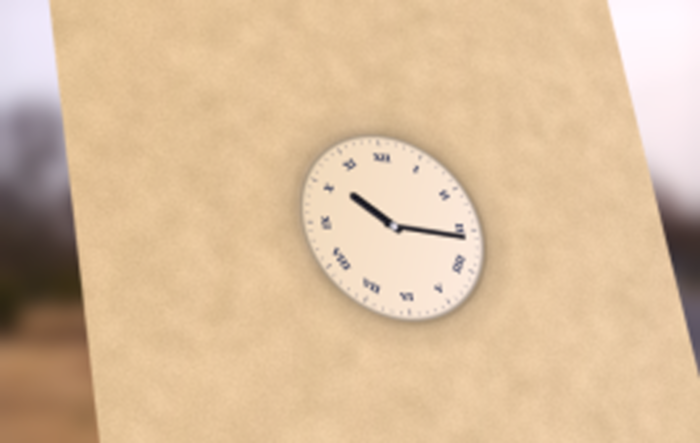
10.16
